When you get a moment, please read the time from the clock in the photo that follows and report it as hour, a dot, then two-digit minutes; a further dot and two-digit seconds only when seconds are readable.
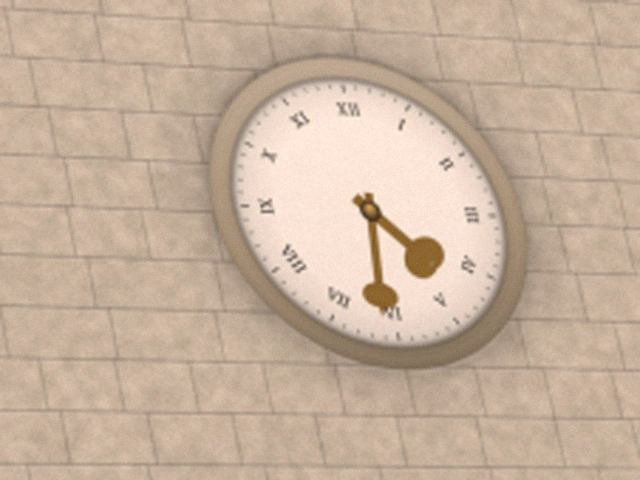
4.31
